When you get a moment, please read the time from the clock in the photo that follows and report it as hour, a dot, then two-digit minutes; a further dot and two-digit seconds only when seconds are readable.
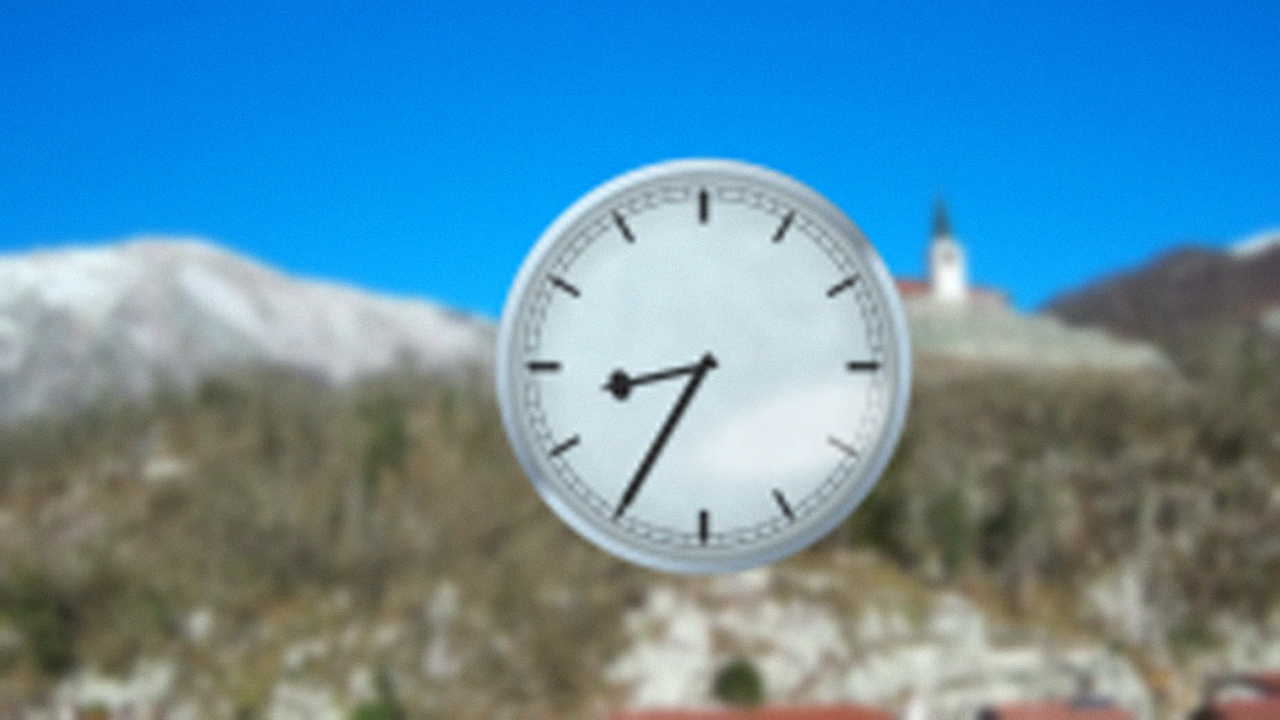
8.35
